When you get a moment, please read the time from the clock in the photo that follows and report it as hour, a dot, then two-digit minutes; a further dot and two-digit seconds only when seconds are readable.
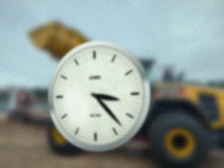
3.23
